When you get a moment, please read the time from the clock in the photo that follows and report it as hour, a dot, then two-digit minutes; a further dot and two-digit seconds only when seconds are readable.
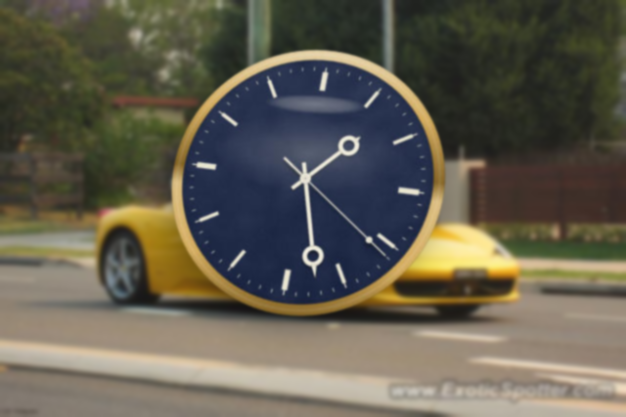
1.27.21
